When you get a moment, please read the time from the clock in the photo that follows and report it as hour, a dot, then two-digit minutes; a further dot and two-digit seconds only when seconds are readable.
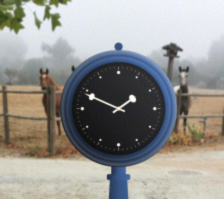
1.49
